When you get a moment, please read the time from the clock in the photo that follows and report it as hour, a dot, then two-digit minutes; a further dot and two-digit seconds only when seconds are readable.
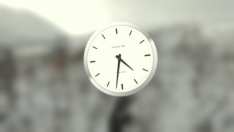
4.32
